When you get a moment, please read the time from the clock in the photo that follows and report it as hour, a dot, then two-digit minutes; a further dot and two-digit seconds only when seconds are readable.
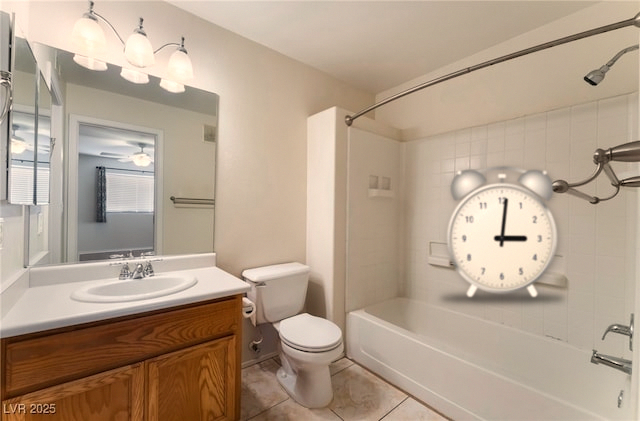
3.01
